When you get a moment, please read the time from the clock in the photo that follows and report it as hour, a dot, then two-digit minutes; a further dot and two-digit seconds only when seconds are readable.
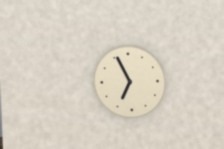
6.56
